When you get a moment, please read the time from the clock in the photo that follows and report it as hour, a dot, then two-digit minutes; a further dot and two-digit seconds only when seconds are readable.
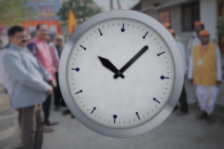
10.07
